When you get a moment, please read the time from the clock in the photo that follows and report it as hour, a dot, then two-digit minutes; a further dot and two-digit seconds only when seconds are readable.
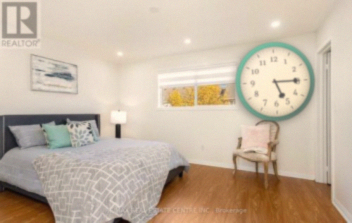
5.15
